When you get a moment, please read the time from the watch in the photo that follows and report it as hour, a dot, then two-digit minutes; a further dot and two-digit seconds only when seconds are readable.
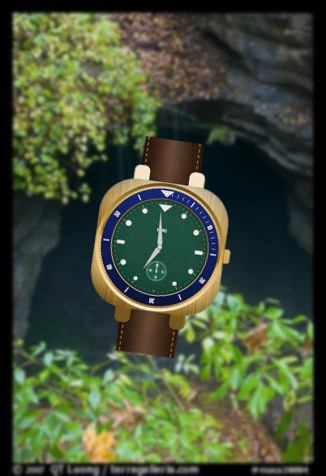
6.59
